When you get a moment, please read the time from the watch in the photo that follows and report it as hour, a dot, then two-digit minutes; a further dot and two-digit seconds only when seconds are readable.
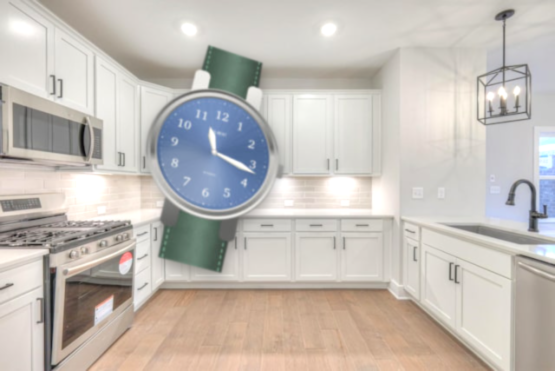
11.17
